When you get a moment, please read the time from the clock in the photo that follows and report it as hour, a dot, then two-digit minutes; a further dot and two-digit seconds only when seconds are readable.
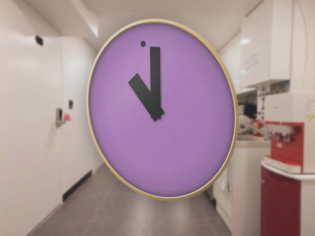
11.02
